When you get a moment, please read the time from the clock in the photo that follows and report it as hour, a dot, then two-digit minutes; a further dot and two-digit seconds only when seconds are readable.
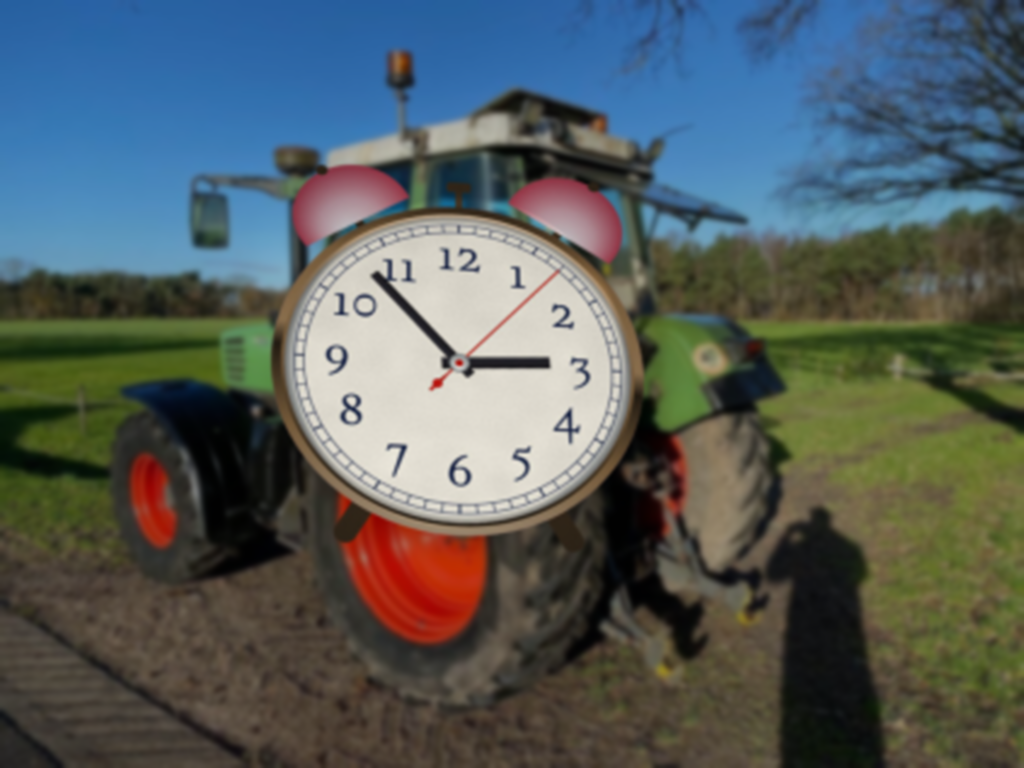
2.53.07
